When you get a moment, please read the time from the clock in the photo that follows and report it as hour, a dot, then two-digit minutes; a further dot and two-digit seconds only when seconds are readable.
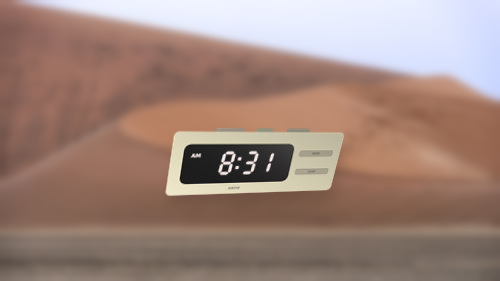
8.31
